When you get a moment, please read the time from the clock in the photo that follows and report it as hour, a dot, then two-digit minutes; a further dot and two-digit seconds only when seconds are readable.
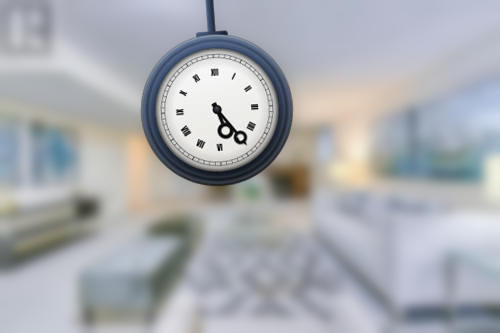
5.24
